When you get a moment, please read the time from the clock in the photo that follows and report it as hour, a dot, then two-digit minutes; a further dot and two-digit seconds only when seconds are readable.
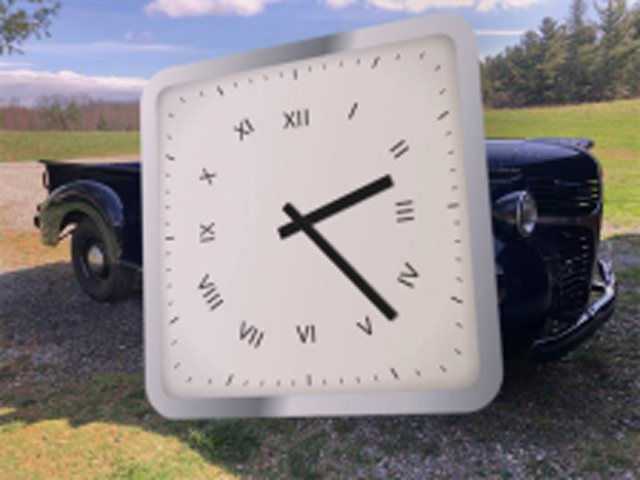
2.23
